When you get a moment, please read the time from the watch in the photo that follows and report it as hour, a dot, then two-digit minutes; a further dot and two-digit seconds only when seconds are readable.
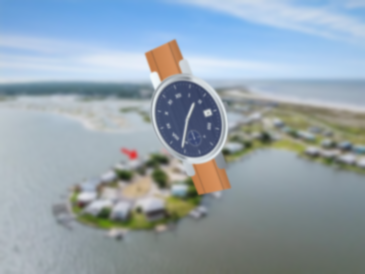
1.36
